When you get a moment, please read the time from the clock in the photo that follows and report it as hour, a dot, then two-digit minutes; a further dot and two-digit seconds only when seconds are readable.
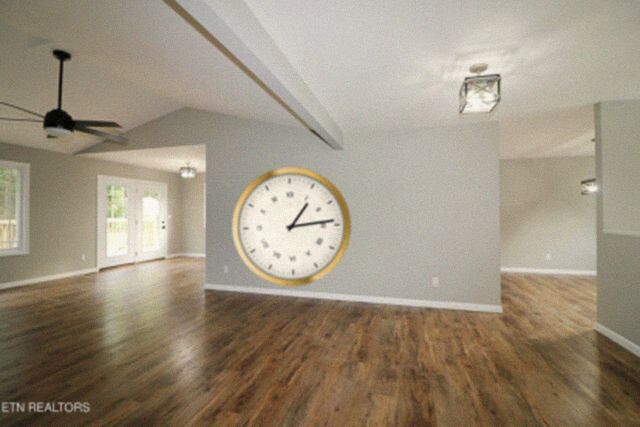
1.14
